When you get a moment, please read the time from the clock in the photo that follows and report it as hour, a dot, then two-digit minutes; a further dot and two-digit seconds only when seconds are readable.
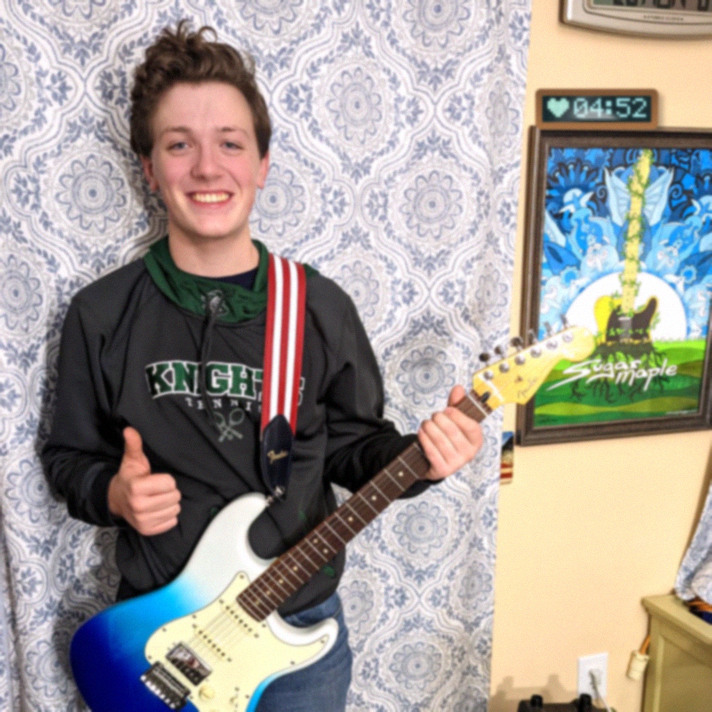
4.52
